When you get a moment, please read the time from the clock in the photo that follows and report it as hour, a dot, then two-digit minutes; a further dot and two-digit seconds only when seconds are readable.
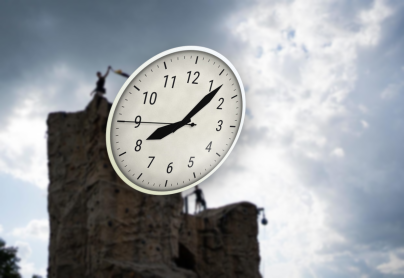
8.06.45
